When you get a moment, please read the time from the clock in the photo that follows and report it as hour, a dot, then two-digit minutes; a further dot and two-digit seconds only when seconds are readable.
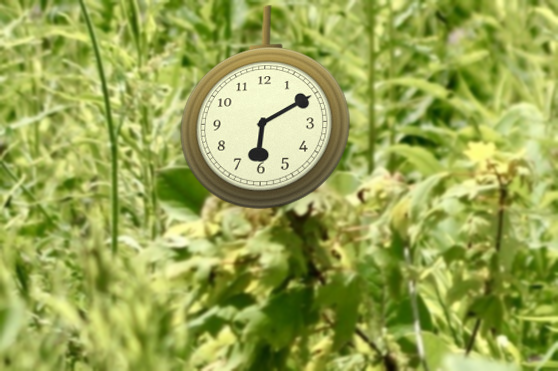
6.10
